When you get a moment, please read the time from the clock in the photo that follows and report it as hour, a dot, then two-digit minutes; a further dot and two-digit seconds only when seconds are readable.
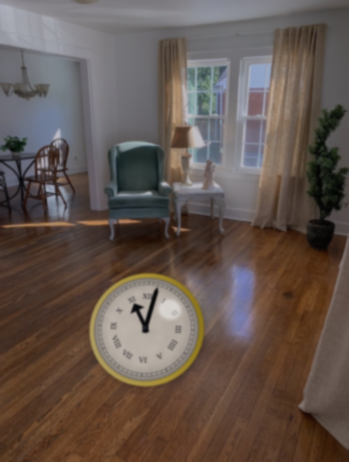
11.02
